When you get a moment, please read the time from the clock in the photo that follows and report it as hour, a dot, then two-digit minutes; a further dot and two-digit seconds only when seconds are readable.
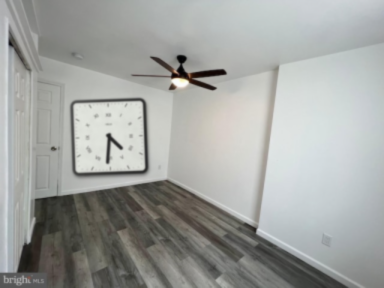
4.31
